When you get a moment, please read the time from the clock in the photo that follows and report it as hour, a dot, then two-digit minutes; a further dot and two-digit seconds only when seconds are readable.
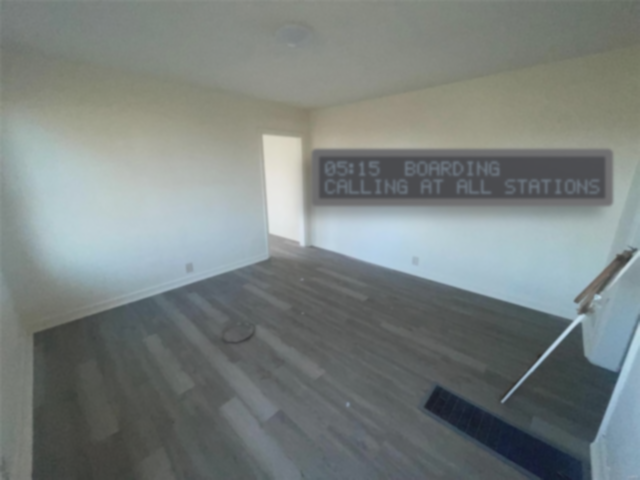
5.15
